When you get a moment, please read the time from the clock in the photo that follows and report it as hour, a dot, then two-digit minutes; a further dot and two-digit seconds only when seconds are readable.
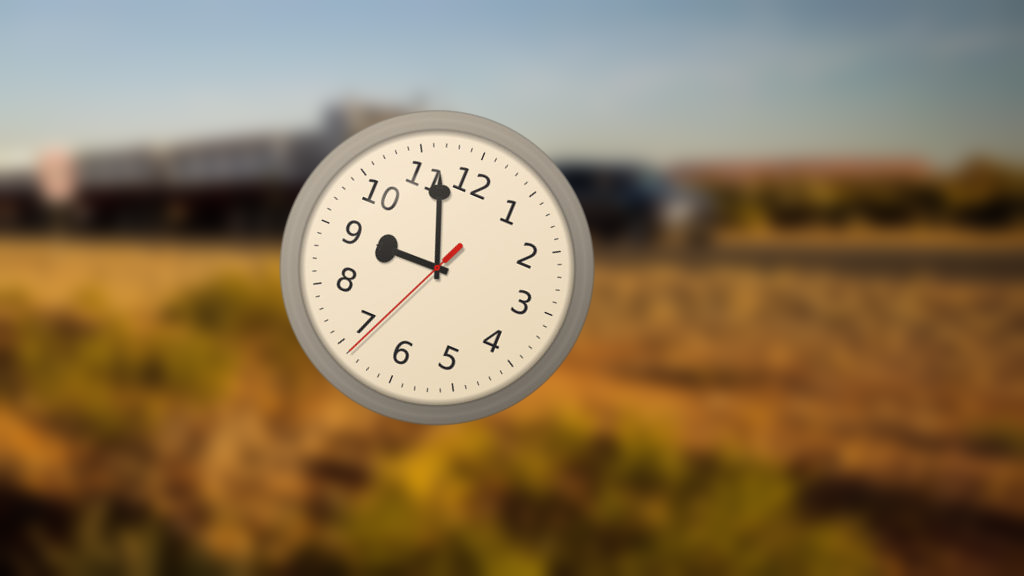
8.56.34
